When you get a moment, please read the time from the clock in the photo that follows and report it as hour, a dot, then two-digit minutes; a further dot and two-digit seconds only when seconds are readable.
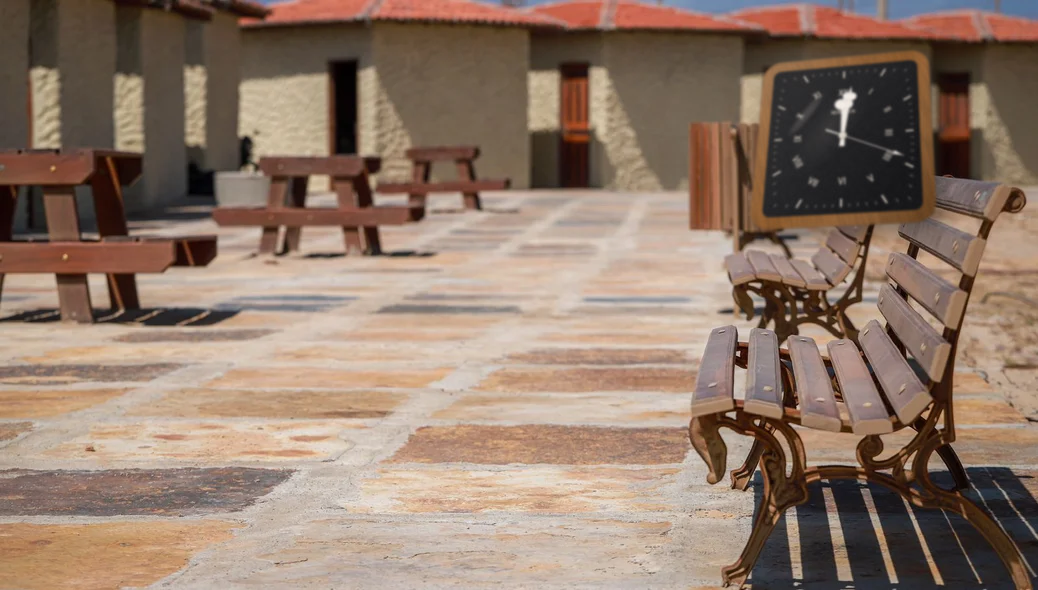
12.01.19
